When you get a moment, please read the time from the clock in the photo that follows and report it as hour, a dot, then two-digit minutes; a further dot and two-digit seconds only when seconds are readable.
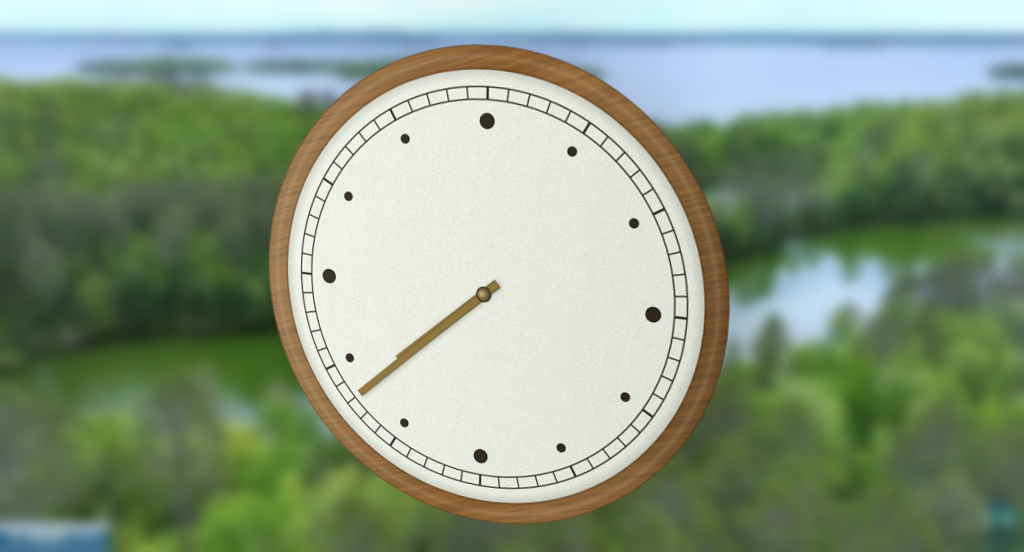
7.38
